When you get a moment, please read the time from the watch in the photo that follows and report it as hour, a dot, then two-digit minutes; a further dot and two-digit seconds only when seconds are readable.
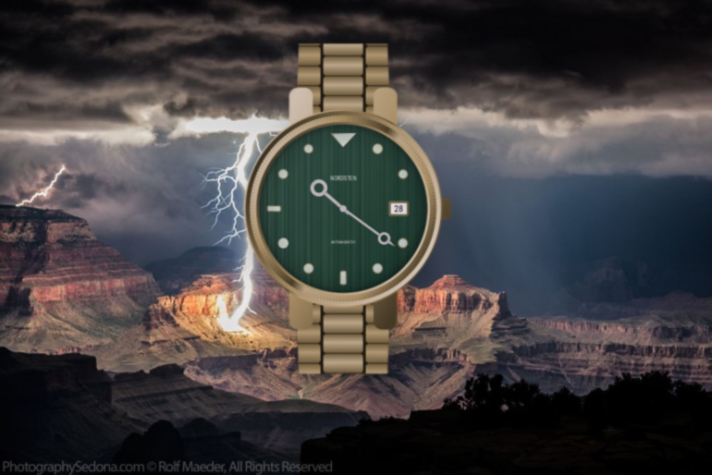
10.21
